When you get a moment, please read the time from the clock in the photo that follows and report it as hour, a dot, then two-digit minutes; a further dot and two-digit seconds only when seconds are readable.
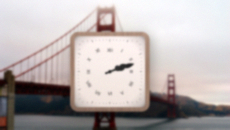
2.12
